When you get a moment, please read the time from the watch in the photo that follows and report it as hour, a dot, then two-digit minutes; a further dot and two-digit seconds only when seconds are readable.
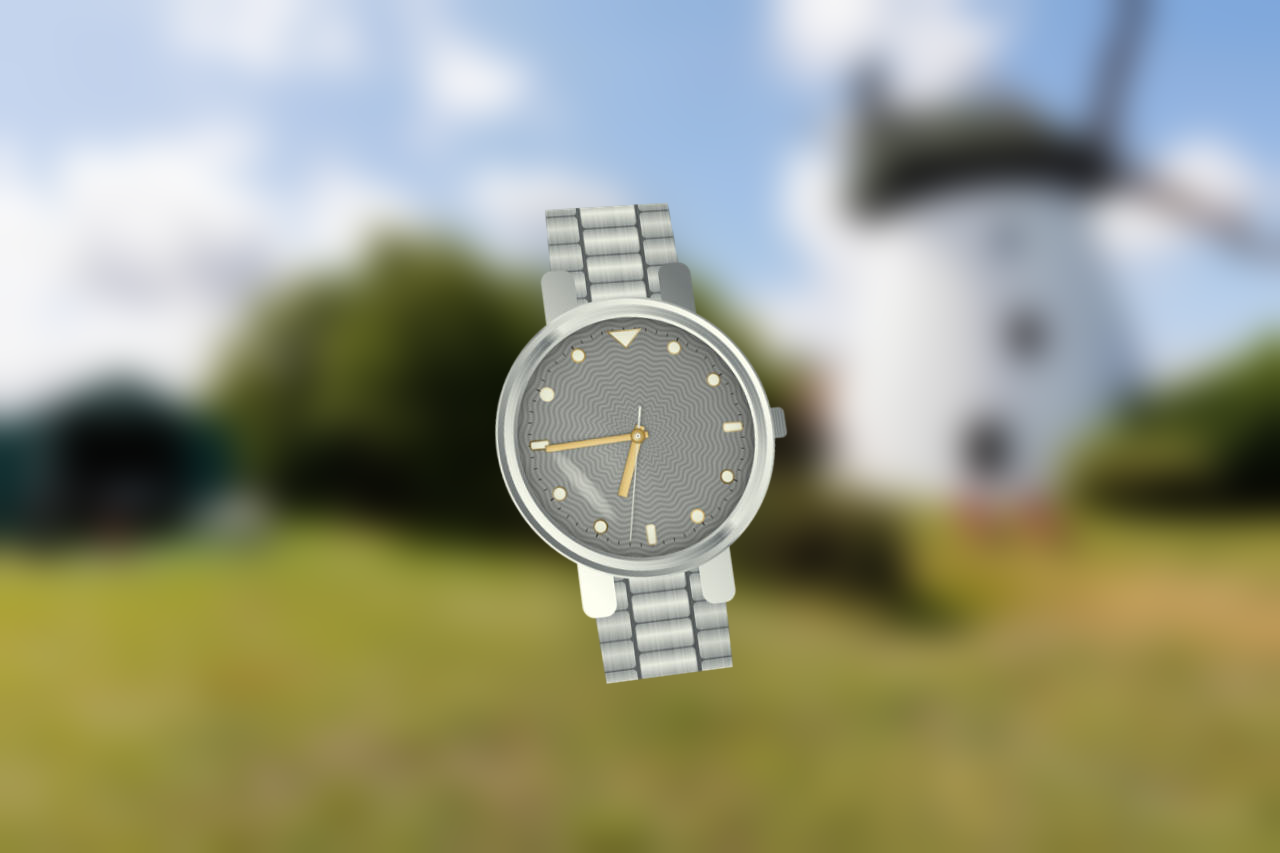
6.44.32
